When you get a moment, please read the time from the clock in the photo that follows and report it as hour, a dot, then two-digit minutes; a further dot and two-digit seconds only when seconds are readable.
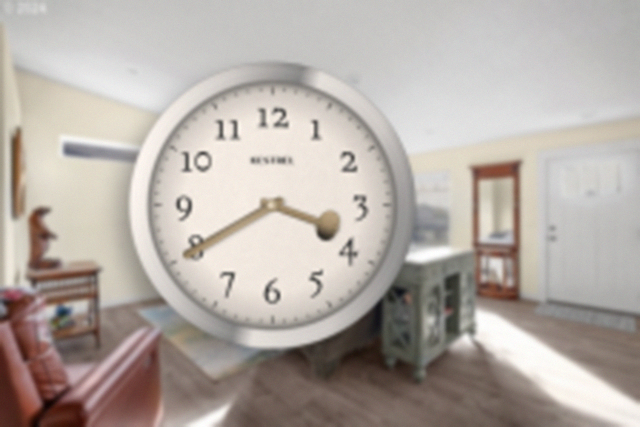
3.40
